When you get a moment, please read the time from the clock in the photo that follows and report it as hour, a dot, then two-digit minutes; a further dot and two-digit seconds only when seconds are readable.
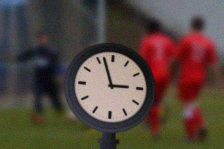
2.57
